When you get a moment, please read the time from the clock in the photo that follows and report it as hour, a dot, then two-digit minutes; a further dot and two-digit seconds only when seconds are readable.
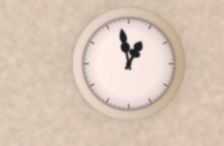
12.58
